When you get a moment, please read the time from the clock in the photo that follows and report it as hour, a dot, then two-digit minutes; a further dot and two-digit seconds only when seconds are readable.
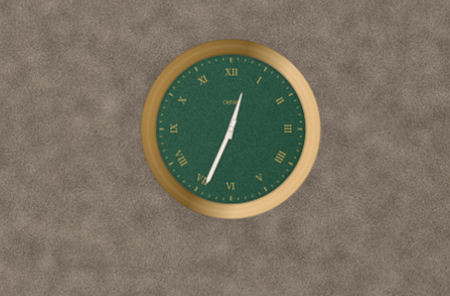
12.34
